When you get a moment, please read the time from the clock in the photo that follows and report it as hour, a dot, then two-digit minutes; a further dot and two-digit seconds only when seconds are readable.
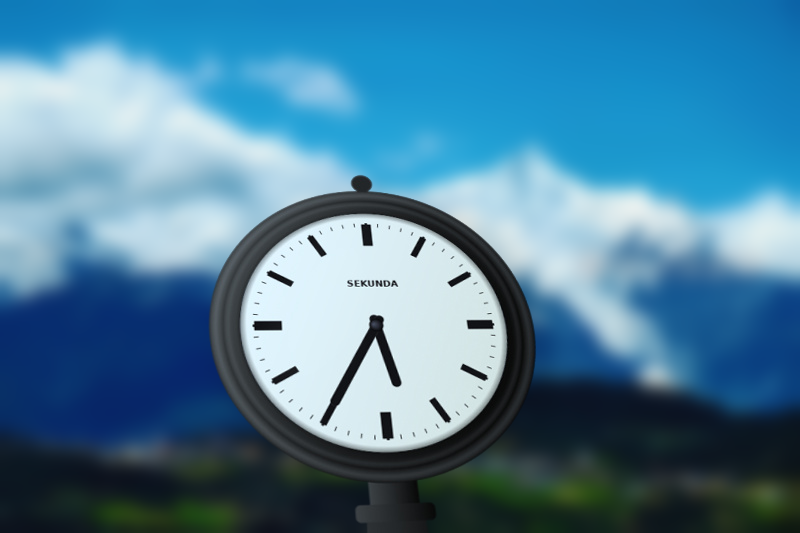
5.35
